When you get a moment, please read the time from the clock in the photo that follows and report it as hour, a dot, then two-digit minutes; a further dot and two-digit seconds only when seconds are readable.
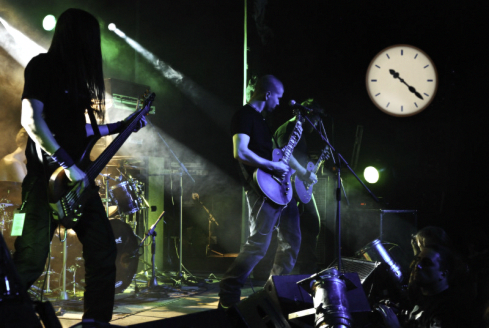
10.22
